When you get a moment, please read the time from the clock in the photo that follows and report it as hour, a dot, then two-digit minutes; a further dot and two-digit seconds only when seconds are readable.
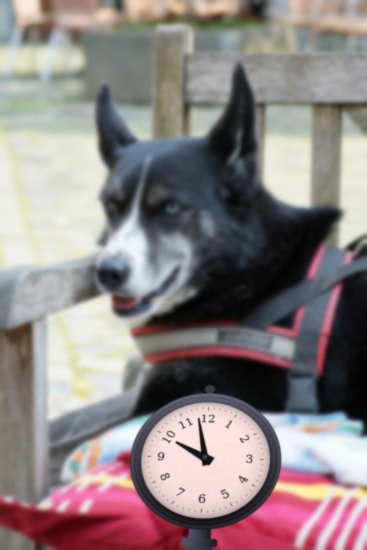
9.58
